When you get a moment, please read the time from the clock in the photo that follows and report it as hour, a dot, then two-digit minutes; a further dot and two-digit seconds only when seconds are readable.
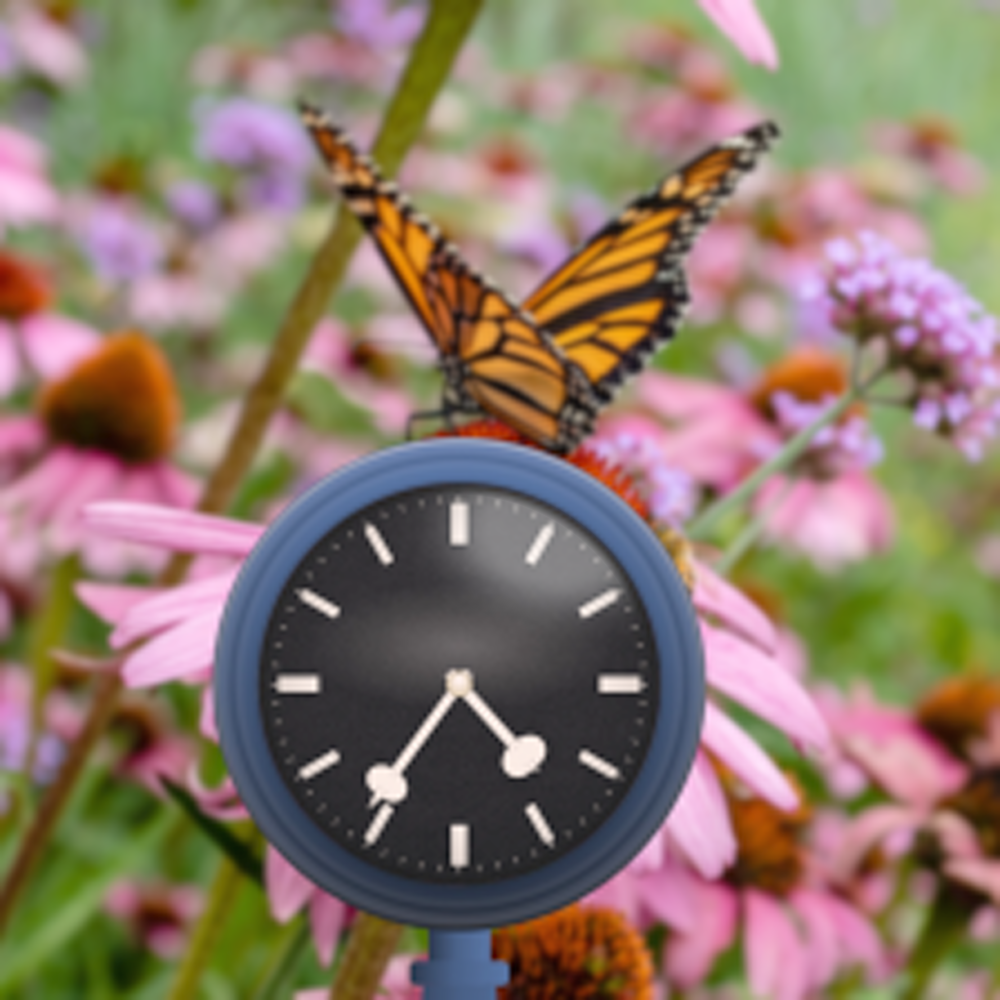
4.36
